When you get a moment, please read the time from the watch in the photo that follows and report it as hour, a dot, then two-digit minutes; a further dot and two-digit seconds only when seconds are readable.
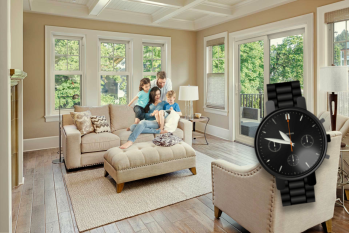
10.48
